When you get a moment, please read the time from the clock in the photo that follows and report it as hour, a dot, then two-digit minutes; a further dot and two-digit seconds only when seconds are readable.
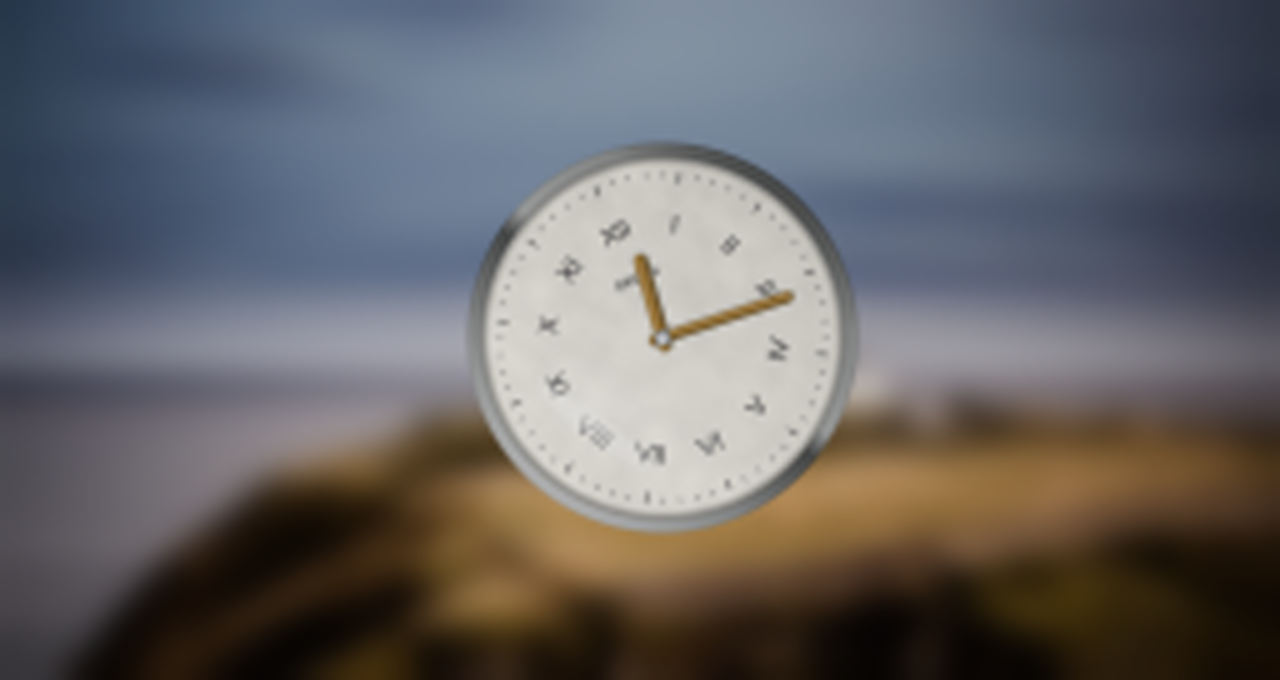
12.16
